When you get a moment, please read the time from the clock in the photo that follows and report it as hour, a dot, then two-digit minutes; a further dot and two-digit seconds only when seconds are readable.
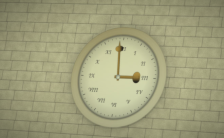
2.59
